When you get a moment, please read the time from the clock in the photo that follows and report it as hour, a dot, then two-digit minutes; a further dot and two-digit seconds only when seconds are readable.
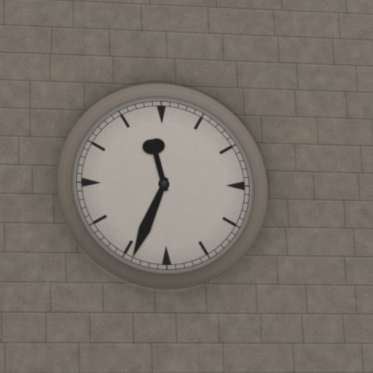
11.34
